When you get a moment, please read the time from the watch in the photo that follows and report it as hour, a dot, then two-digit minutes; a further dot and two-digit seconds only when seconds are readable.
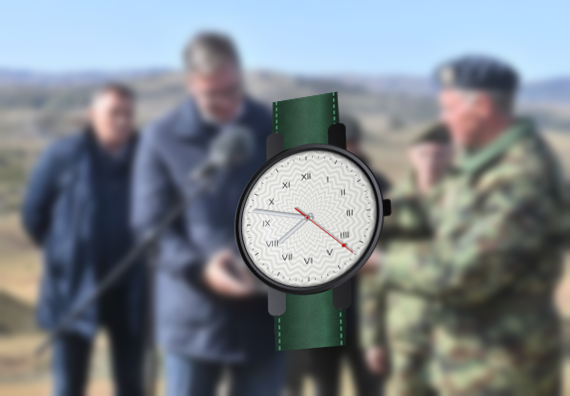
7.47.22
